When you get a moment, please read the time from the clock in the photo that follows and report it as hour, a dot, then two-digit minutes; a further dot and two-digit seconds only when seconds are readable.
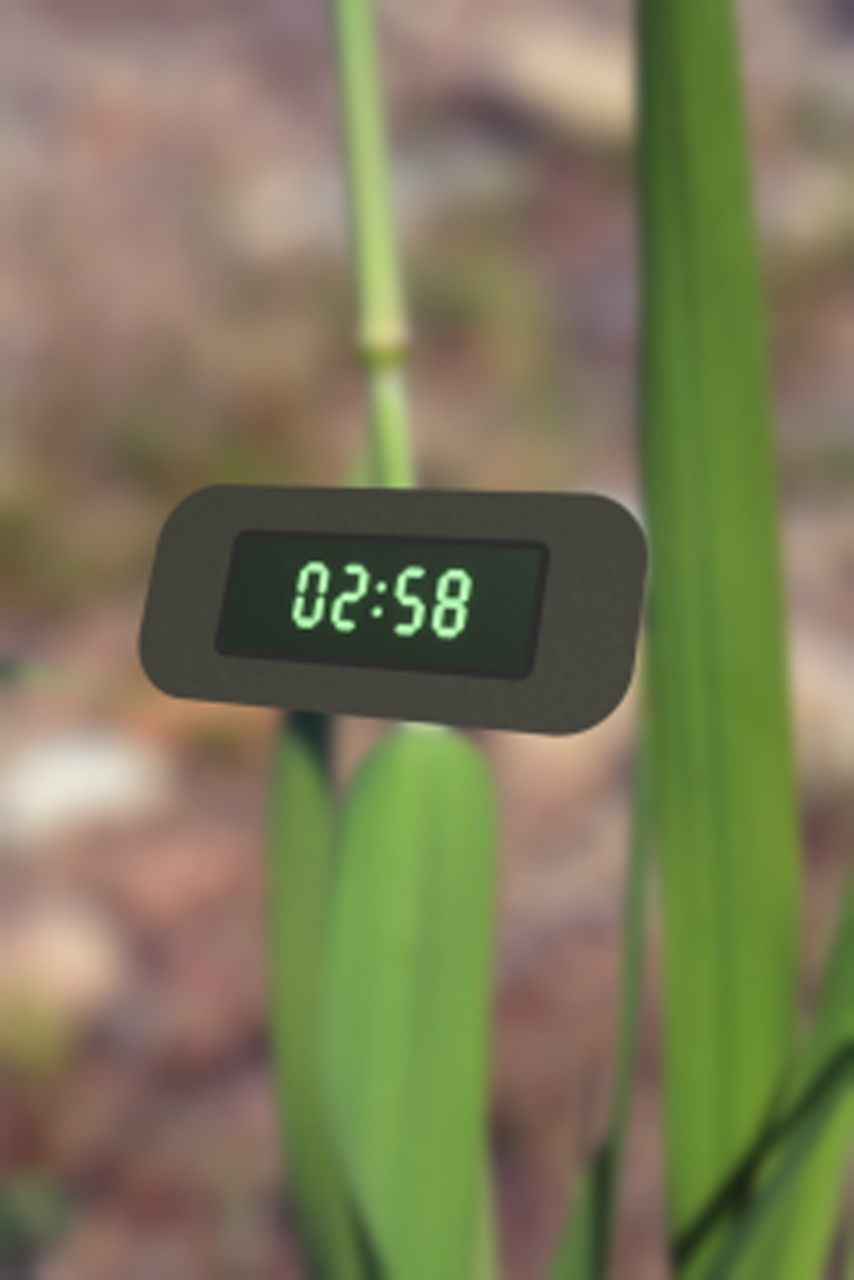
2.58
